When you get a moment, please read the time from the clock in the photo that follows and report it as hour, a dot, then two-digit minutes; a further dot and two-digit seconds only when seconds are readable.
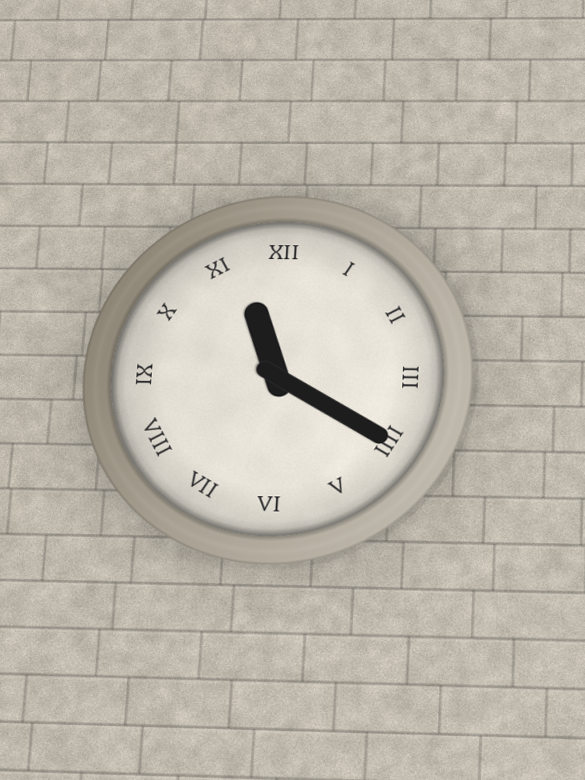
11.20
